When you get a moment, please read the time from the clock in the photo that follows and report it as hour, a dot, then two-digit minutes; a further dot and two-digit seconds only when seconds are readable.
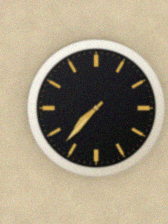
7.37
